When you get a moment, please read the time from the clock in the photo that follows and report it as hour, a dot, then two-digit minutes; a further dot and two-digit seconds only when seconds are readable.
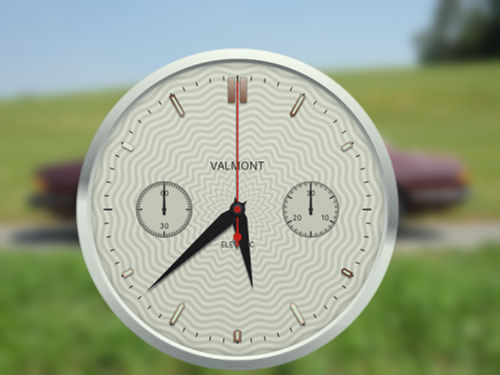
5.38
